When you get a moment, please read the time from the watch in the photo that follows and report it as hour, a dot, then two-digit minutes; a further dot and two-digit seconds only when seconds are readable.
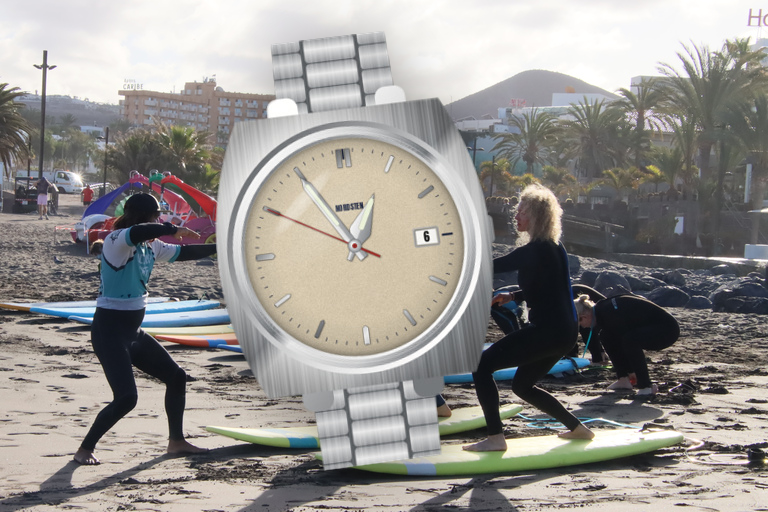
12.54.50
